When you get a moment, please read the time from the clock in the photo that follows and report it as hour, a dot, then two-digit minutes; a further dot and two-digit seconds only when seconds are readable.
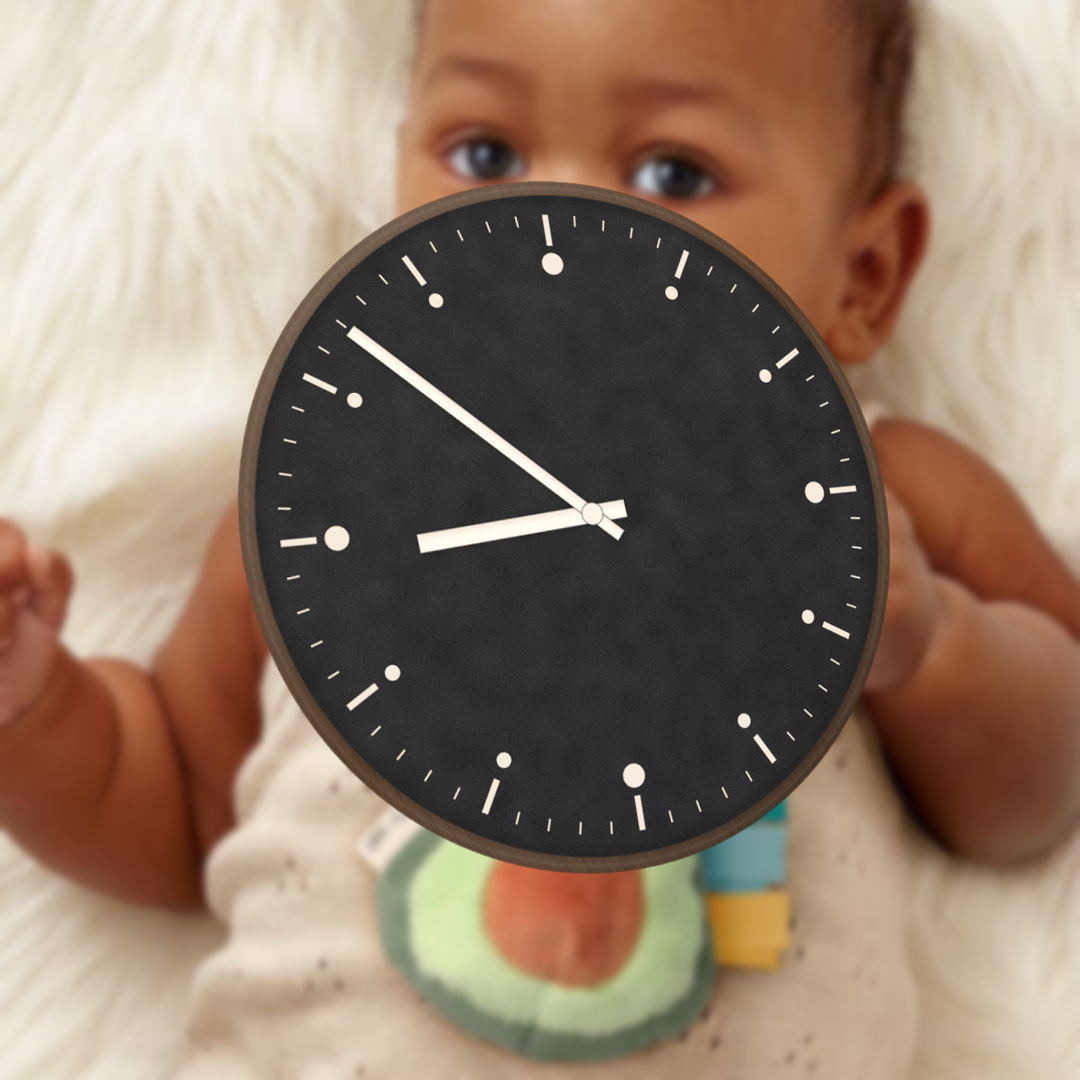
8.52
